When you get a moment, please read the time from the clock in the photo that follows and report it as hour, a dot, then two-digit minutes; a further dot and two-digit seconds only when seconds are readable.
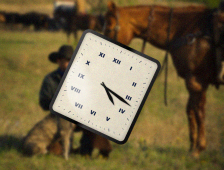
4.17
